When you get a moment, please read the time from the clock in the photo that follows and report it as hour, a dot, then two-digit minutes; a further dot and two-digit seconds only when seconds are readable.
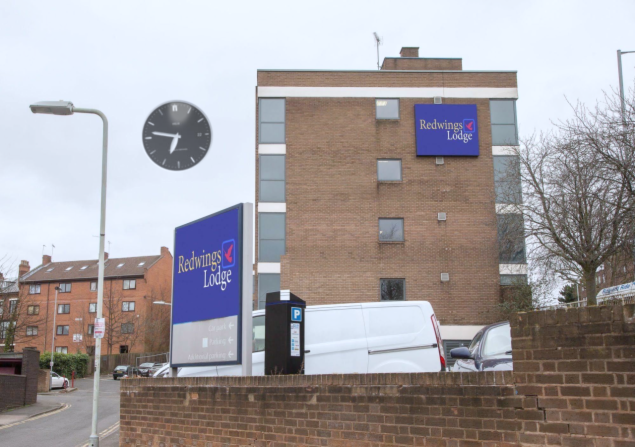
6.47
